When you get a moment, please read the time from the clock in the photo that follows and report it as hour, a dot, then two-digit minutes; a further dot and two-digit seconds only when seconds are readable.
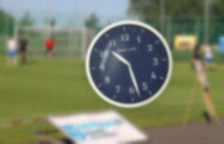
10.28
